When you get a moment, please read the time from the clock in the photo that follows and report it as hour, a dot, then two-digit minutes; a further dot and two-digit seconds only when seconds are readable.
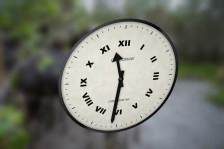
11.31
